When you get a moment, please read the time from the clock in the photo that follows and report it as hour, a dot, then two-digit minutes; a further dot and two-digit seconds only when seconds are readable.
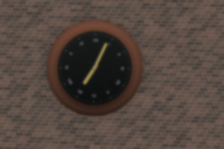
7.04
